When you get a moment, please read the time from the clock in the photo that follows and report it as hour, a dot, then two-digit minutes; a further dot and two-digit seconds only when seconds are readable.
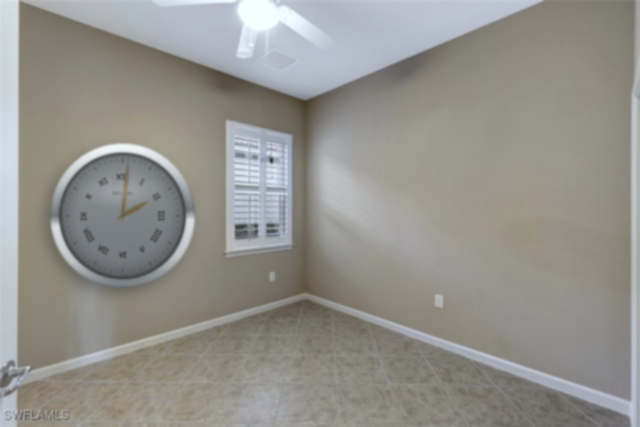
2.01
